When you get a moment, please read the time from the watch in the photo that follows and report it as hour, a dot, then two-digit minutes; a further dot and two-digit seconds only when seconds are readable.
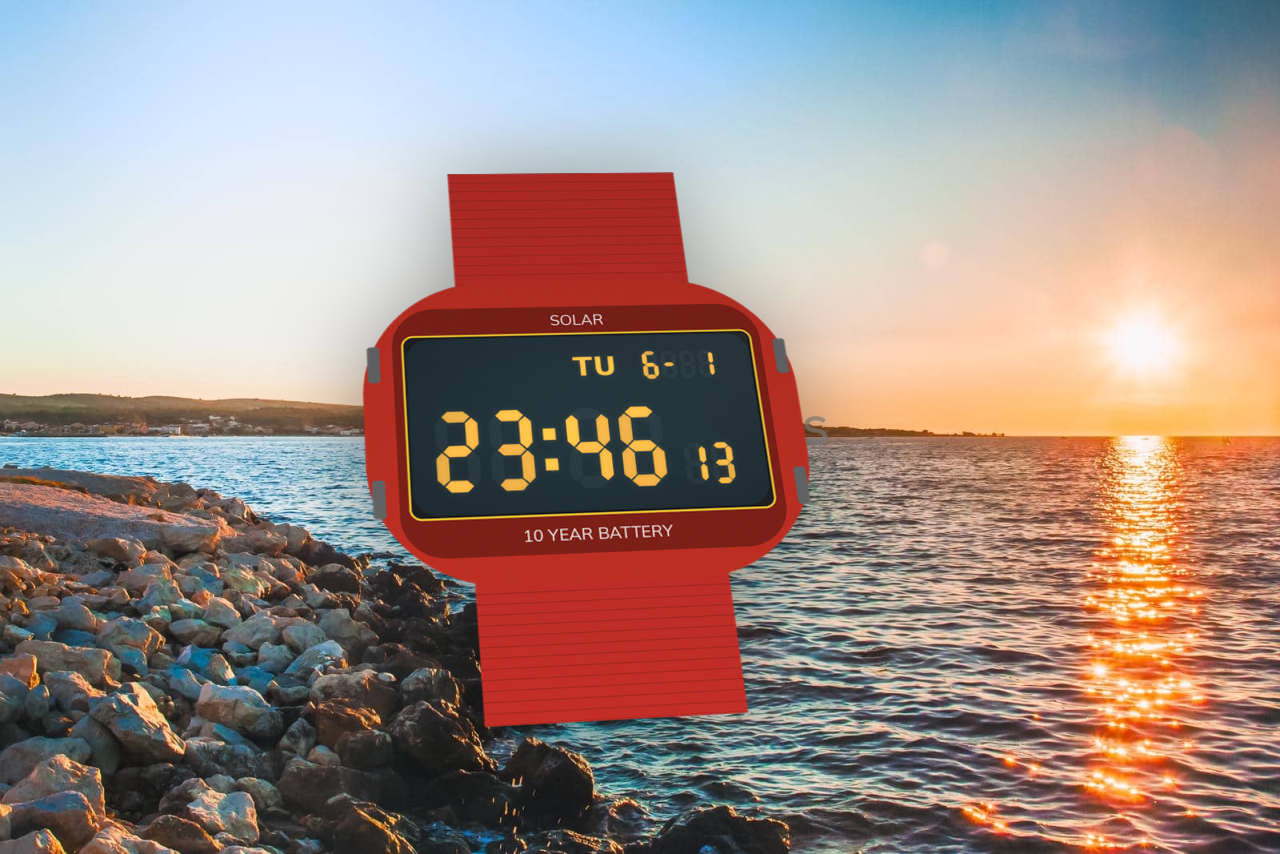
23.46.13
